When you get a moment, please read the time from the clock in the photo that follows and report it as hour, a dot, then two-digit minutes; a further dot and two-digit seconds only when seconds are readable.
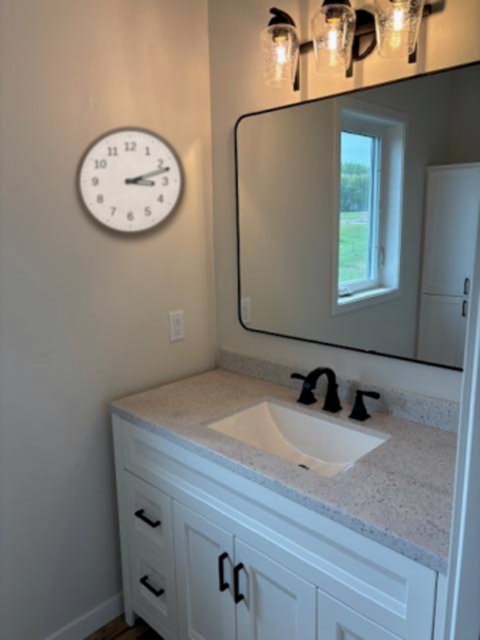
3.12
